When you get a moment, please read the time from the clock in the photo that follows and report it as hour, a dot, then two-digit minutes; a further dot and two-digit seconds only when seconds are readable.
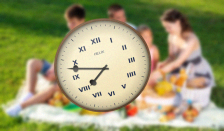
7.48
